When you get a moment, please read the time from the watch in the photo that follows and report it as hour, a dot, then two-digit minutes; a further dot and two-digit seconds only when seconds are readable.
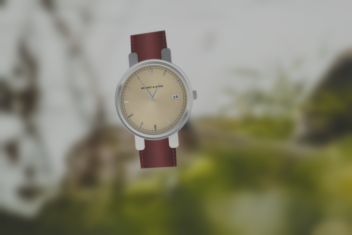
12.55
